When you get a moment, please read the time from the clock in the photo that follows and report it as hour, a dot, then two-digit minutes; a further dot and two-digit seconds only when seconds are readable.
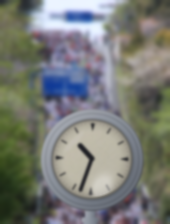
10.33
